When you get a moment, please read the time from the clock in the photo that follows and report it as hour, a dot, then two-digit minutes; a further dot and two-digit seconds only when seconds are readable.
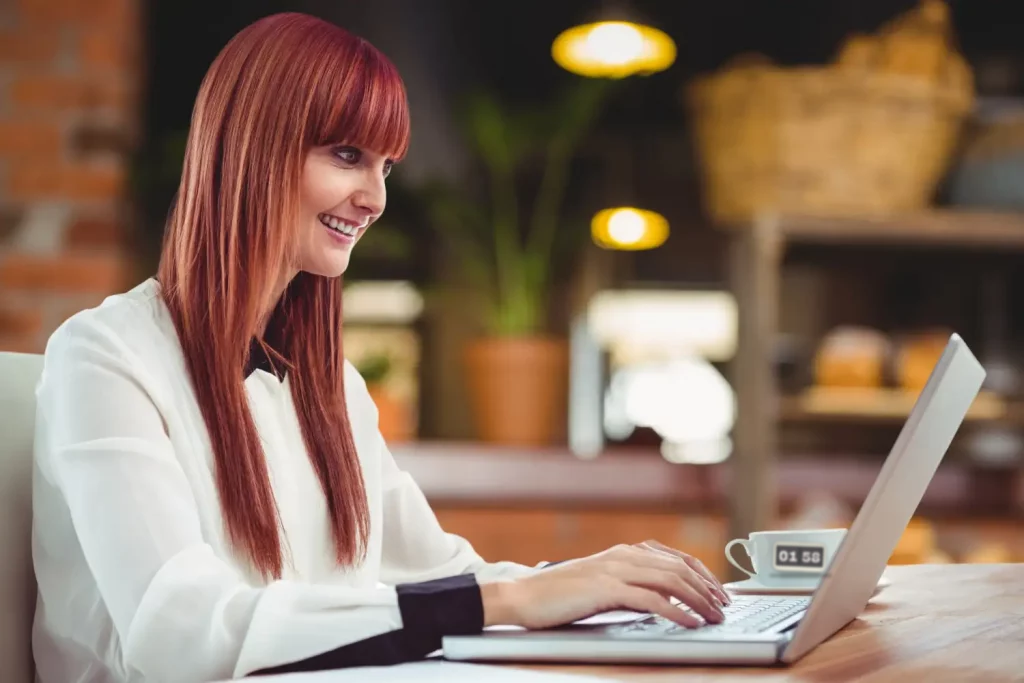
1.58
